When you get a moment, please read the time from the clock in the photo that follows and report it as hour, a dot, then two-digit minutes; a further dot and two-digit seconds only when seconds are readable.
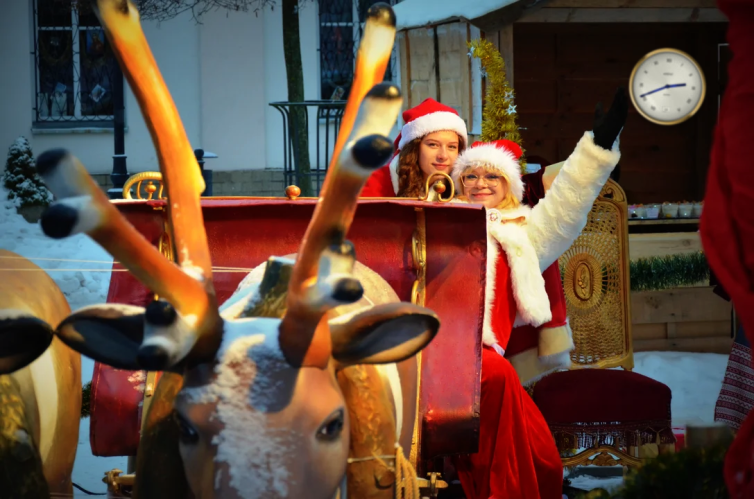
2.41
